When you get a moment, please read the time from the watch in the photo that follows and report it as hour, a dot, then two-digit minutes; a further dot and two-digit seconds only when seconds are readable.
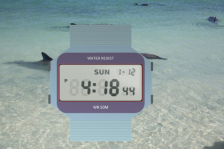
4.18.44
